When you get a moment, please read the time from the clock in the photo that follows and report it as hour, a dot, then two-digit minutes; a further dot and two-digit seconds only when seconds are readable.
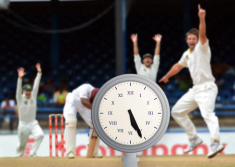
5.26
